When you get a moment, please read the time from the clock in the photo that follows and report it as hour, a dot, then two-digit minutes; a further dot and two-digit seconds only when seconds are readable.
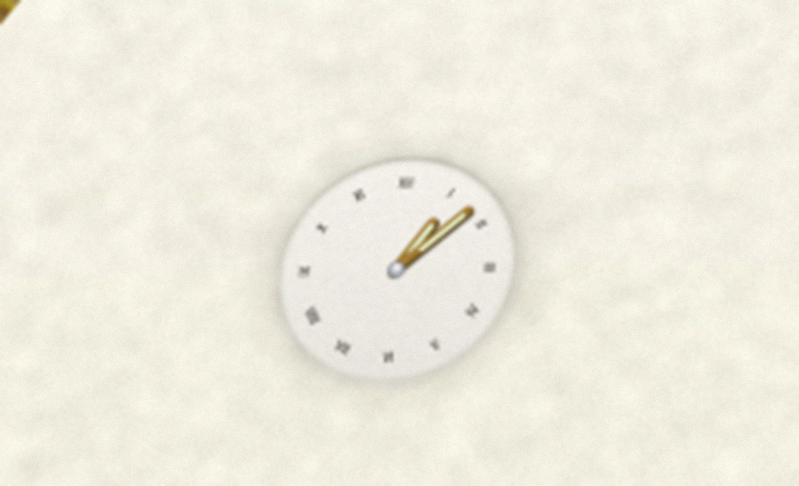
1.08
